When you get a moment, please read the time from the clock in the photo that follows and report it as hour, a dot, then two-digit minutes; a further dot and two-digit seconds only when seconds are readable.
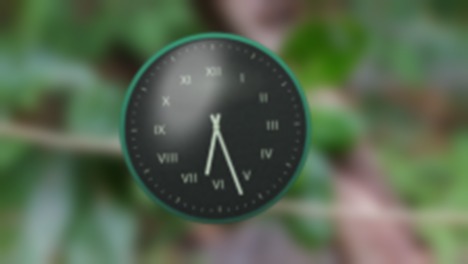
6.27
